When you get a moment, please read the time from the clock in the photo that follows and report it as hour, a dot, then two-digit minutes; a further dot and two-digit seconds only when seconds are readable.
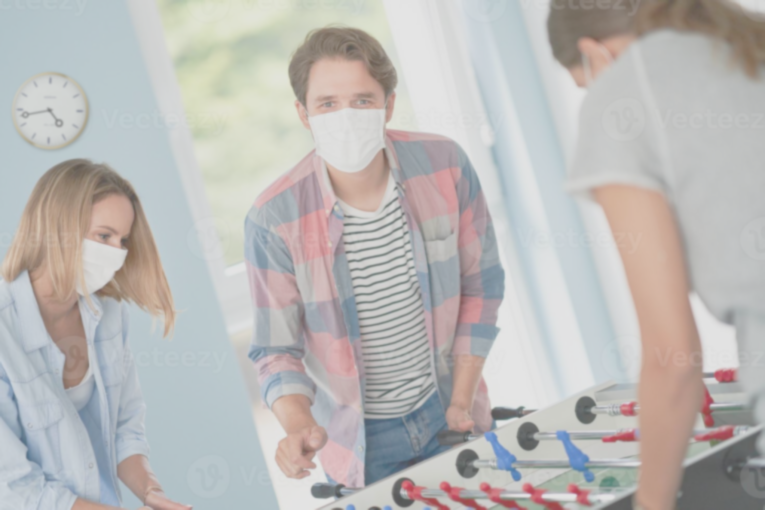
4.43
